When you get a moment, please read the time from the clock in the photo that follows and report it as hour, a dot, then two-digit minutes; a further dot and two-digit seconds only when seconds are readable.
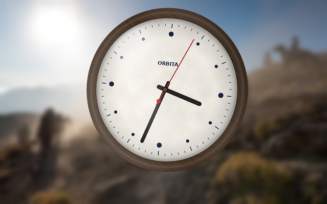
3.33.04
